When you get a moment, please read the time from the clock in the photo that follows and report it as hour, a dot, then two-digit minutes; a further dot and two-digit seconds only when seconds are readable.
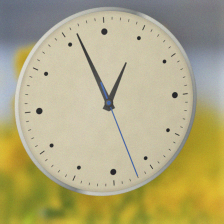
12.56.27
